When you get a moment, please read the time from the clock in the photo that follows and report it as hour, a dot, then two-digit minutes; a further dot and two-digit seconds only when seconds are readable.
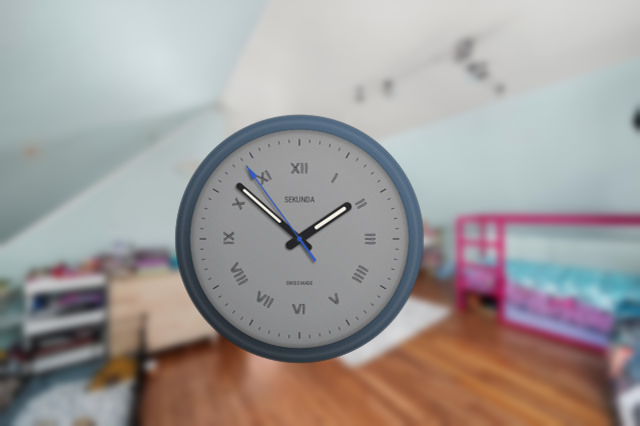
1.51.54
